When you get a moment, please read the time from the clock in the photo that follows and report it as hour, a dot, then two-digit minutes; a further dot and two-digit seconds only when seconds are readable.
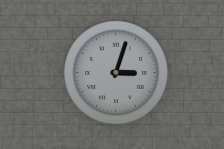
3.03
